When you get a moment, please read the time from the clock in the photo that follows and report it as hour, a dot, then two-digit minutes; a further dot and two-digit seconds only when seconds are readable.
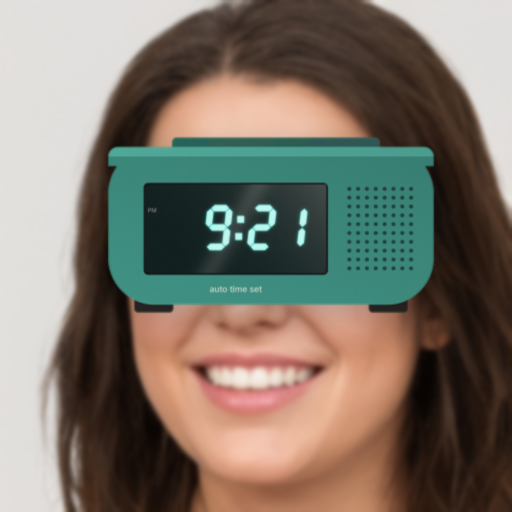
9.21
